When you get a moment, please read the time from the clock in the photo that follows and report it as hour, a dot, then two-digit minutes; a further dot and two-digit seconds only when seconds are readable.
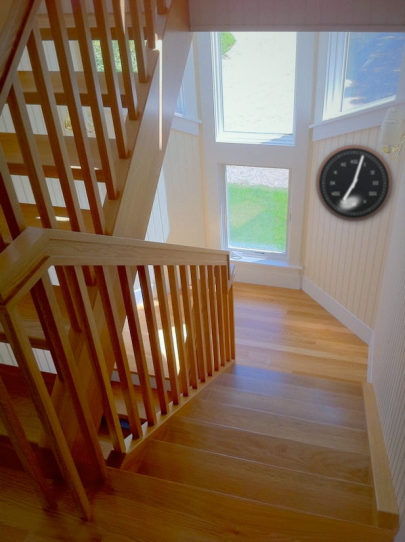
7.03
